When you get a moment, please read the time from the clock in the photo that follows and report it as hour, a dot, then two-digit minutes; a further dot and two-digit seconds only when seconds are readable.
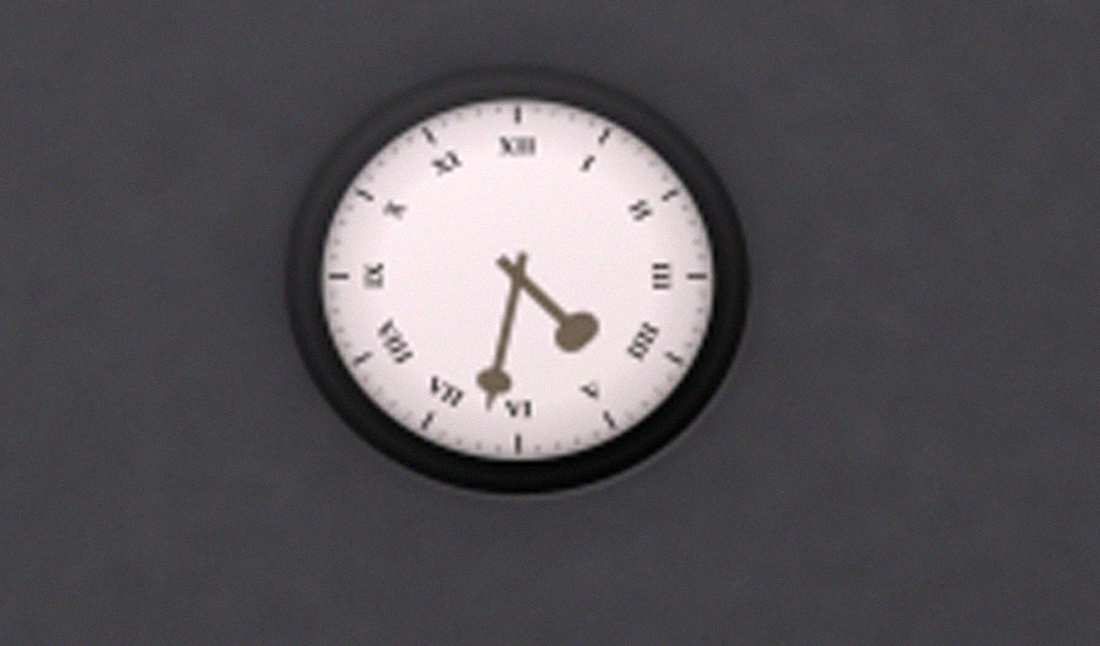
4.32
